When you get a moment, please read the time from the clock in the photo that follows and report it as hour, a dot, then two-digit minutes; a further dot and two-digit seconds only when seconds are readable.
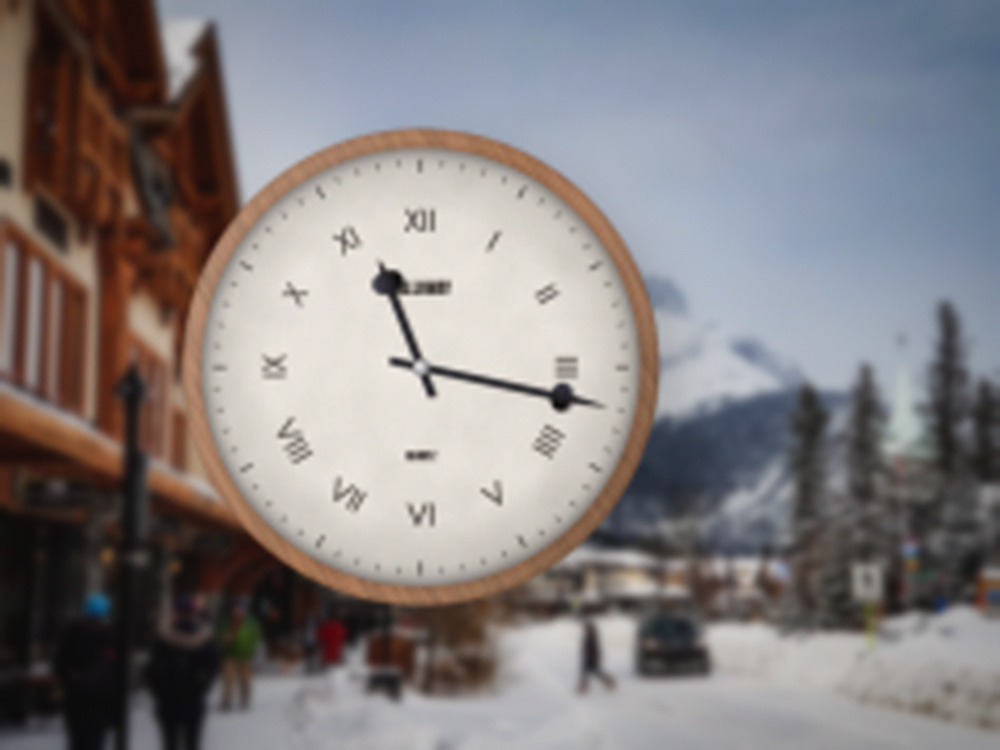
11.17
